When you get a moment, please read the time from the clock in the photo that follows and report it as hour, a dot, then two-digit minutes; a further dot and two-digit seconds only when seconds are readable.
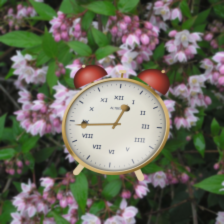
12.44
